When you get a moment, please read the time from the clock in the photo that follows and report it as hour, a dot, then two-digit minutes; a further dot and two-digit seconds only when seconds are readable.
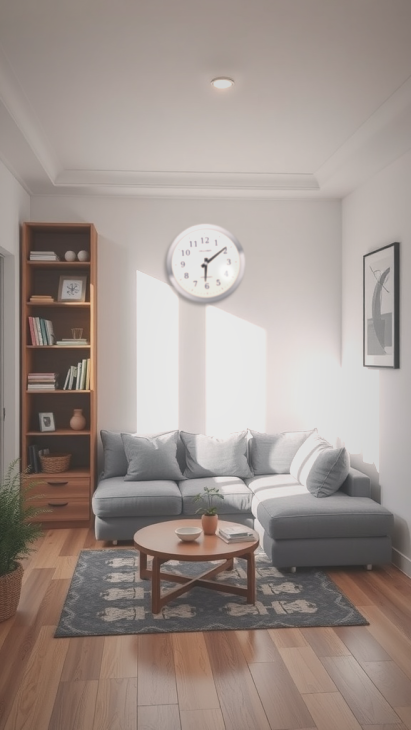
6.09
